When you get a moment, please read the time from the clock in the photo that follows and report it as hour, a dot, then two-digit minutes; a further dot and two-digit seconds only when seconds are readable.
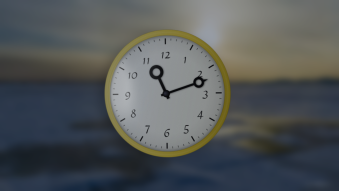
11.12
